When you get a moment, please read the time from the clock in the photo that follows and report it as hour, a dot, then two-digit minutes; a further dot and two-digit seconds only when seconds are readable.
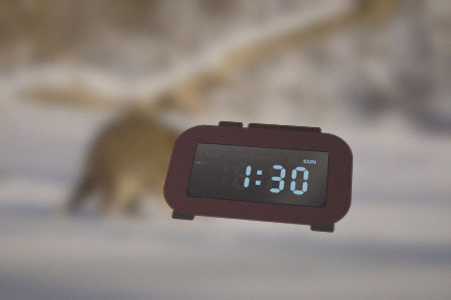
1.30
